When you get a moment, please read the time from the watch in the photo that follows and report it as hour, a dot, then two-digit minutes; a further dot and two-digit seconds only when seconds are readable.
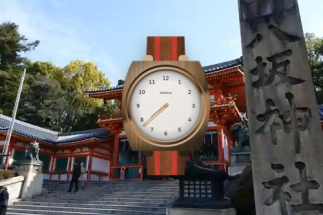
7.38
